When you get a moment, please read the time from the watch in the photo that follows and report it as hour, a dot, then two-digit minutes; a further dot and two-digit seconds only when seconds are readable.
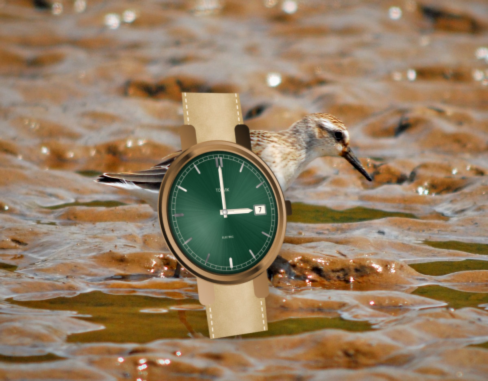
3.00
